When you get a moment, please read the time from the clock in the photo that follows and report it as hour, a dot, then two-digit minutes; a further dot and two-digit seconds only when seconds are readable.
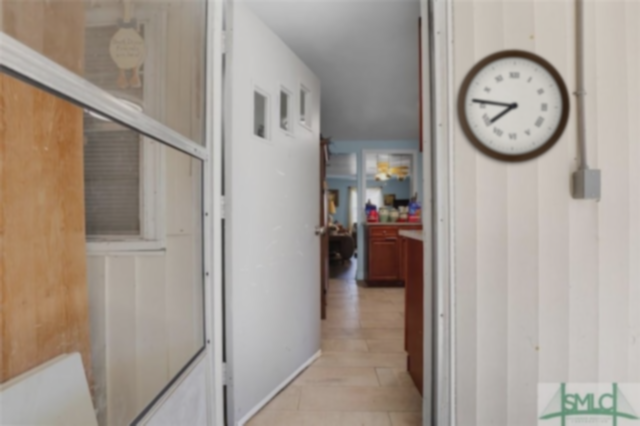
7.46
